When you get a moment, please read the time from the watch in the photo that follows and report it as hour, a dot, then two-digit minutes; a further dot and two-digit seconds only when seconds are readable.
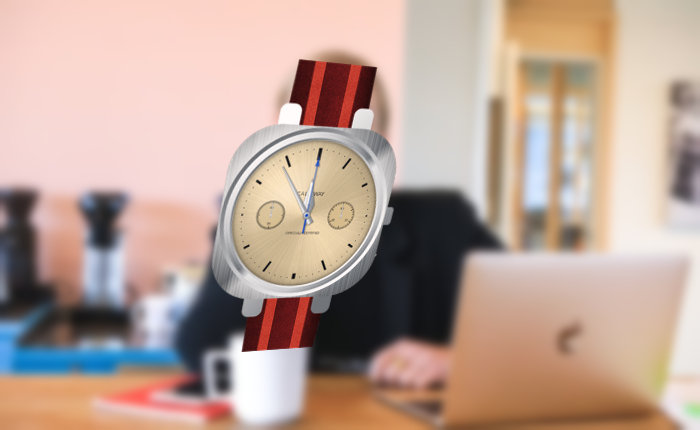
11.54
